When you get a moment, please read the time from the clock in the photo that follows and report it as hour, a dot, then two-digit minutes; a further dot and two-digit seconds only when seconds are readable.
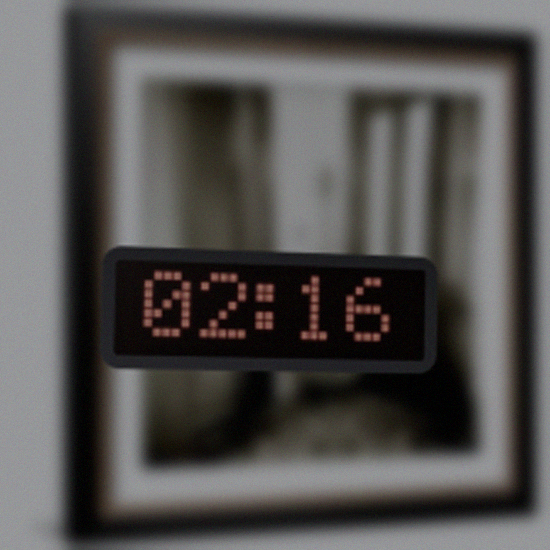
2.16
